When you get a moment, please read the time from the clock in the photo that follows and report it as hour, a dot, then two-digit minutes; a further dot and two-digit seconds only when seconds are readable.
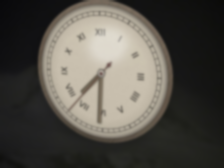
7.30.37
